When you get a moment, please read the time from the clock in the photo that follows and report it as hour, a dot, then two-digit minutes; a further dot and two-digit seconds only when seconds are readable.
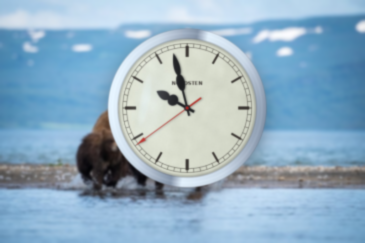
9.57.39
